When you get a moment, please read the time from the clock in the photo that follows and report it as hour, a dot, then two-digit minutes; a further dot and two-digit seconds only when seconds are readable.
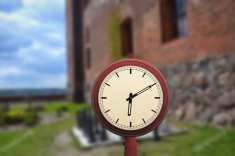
6.10
